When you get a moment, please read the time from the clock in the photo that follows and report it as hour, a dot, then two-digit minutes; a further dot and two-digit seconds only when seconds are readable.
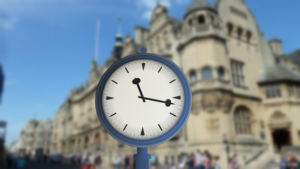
11.17
